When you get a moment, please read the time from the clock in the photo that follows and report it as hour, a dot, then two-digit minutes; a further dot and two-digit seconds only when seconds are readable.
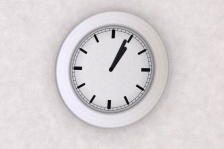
1.04
